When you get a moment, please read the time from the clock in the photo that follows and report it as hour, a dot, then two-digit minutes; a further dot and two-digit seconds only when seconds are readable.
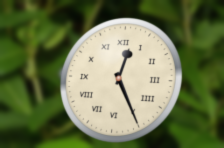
12.25
